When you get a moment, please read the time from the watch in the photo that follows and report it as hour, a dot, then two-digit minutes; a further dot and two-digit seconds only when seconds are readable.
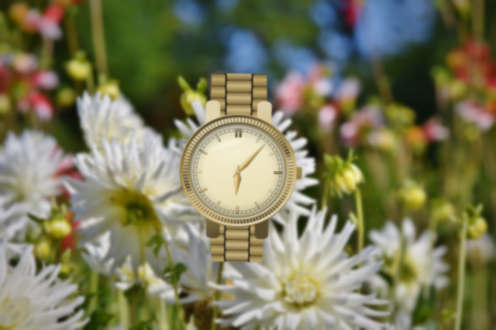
6.07
